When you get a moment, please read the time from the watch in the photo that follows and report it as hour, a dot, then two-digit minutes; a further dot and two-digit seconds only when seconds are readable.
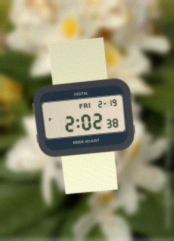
2.02.38
